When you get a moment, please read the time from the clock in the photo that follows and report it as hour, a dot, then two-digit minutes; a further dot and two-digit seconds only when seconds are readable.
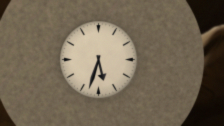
5.33
